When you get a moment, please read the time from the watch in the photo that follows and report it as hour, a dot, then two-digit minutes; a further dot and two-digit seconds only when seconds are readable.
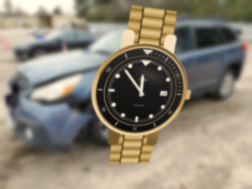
11.53
